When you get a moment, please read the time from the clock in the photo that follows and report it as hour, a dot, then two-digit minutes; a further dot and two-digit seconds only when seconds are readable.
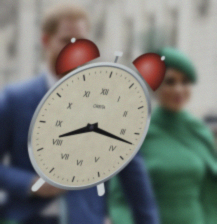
8.17
